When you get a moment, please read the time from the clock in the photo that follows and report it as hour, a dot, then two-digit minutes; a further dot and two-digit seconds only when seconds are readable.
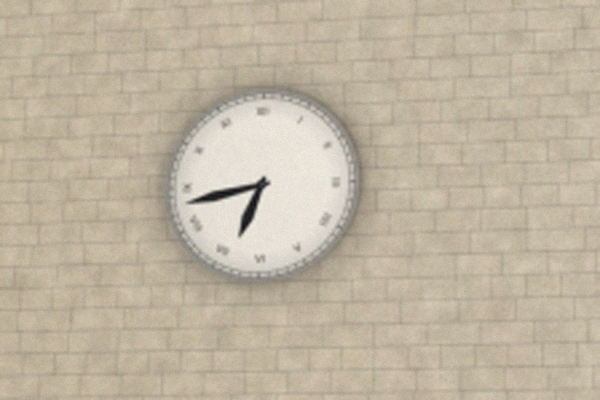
6.43
